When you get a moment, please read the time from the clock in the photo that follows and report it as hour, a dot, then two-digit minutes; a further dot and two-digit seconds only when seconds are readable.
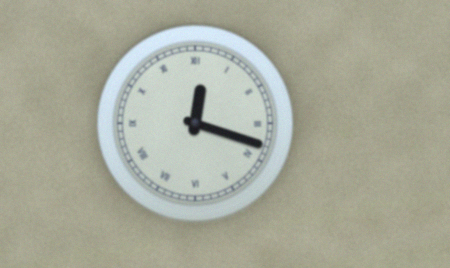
12.18
